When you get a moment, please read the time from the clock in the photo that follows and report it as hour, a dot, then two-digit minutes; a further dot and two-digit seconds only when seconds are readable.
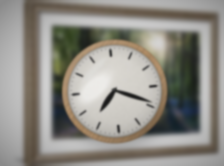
7.19
